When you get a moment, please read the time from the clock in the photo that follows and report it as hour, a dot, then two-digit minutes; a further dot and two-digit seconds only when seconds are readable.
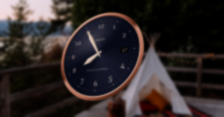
7.55
